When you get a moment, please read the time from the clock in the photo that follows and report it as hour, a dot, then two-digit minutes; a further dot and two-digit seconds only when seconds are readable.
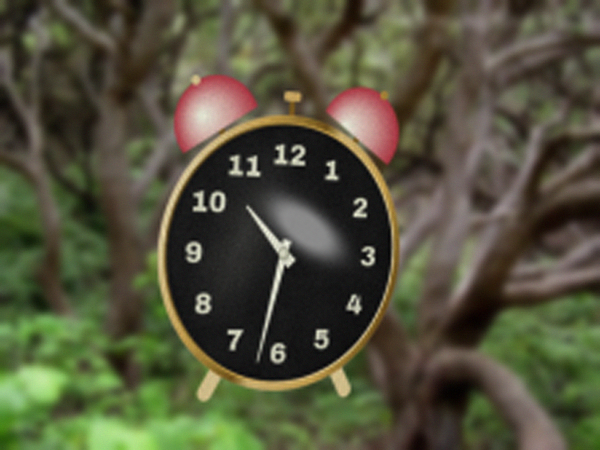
10.32
